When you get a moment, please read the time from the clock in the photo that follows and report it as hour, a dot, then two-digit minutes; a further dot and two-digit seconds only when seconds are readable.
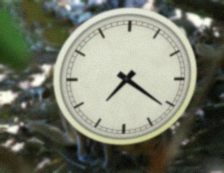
7.21
